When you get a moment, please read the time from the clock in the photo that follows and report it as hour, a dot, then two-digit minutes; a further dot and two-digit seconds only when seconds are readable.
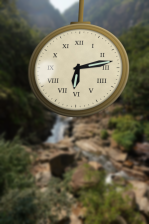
6.13
